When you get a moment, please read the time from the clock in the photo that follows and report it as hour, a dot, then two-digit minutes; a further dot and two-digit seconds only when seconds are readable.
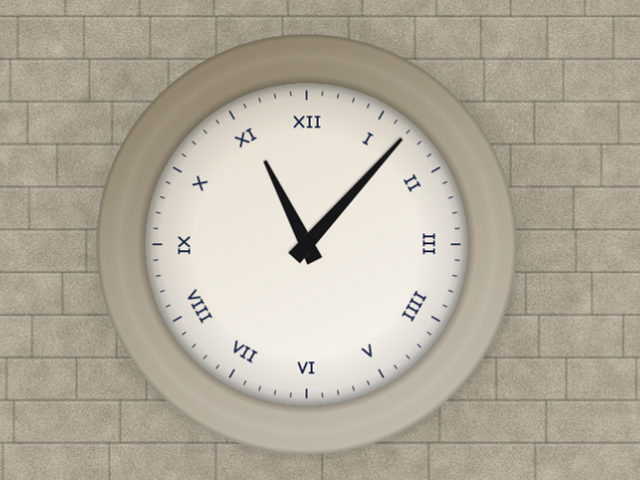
11.07
